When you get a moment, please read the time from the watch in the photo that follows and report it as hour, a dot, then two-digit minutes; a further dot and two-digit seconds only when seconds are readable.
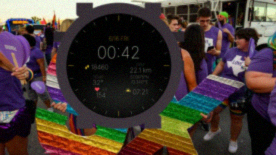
0.42
